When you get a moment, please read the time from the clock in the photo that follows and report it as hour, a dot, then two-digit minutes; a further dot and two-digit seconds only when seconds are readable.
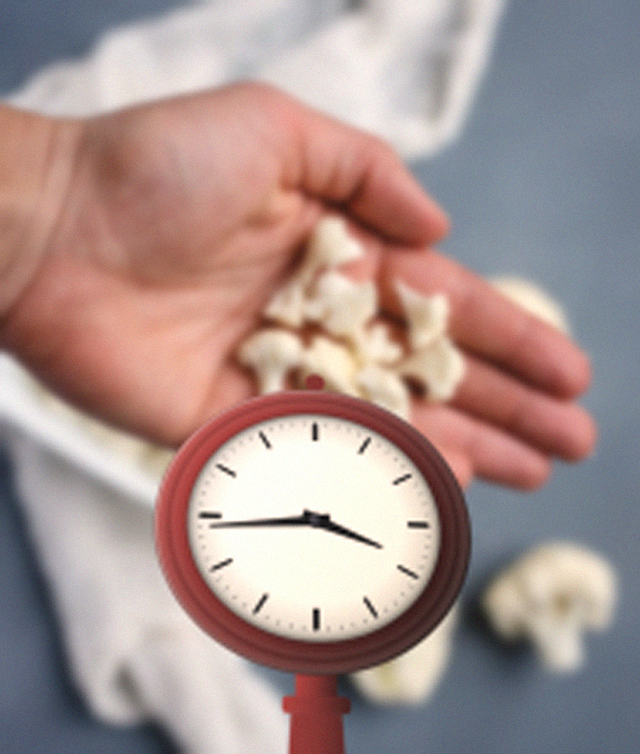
3.44
